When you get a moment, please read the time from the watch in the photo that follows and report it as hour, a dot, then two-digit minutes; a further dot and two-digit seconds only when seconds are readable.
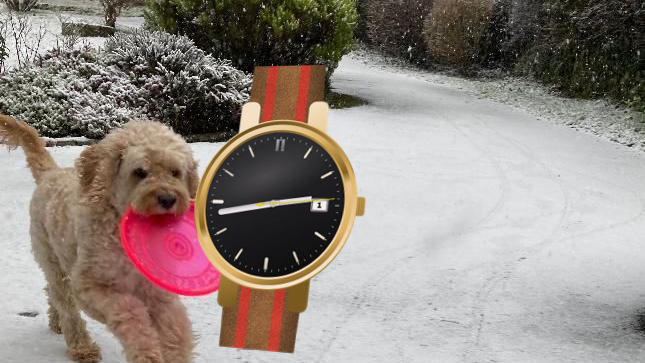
2.43.14
